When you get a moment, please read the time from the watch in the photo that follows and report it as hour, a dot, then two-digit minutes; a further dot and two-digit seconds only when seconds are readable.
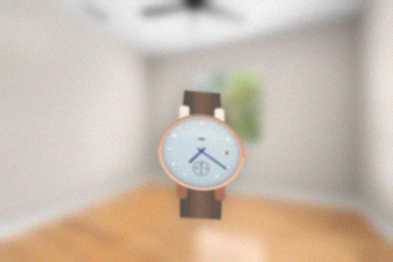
7.21
